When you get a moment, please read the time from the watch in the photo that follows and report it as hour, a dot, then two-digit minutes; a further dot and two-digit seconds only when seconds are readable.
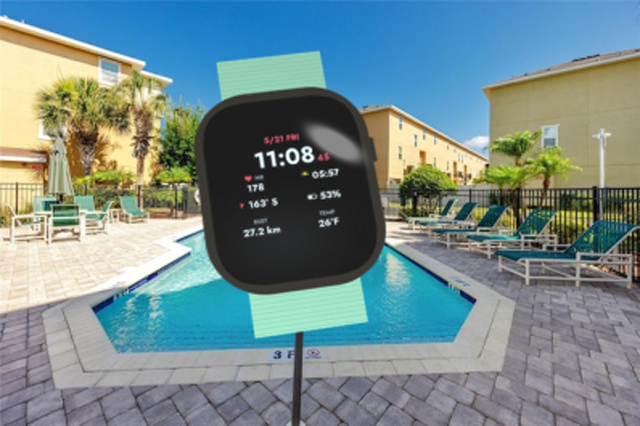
11.08
